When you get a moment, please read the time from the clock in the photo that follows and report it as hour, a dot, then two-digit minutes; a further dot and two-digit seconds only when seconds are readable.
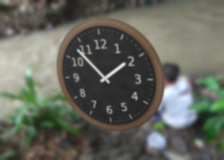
1.53
